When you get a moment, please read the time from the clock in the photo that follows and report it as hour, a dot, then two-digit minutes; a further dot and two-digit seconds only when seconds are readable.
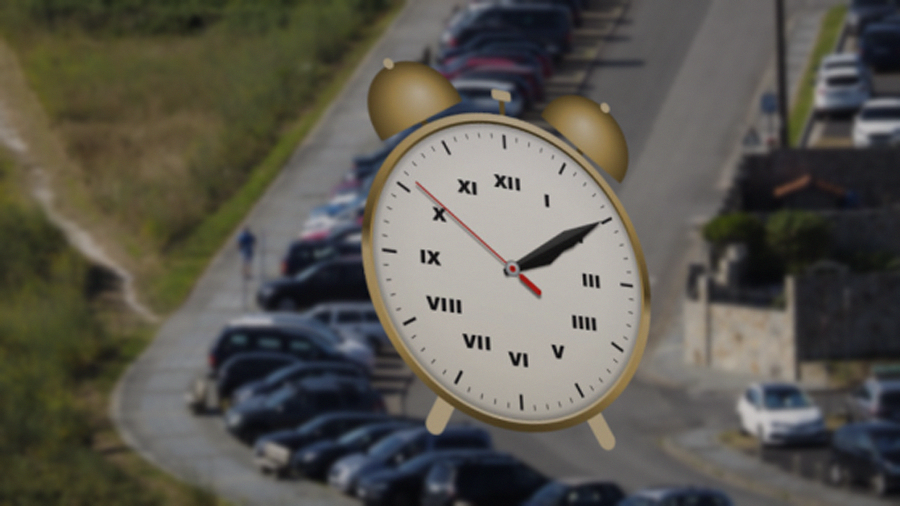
2.09.51
